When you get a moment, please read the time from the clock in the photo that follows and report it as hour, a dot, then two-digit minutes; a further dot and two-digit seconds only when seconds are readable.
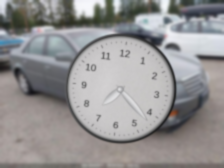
7.22
